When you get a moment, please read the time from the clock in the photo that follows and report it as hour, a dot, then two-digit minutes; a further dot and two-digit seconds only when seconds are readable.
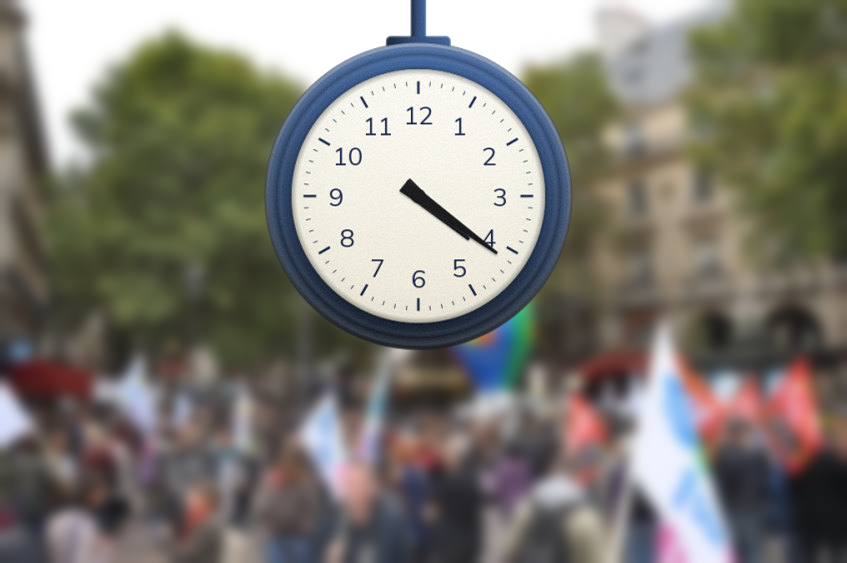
4.21
